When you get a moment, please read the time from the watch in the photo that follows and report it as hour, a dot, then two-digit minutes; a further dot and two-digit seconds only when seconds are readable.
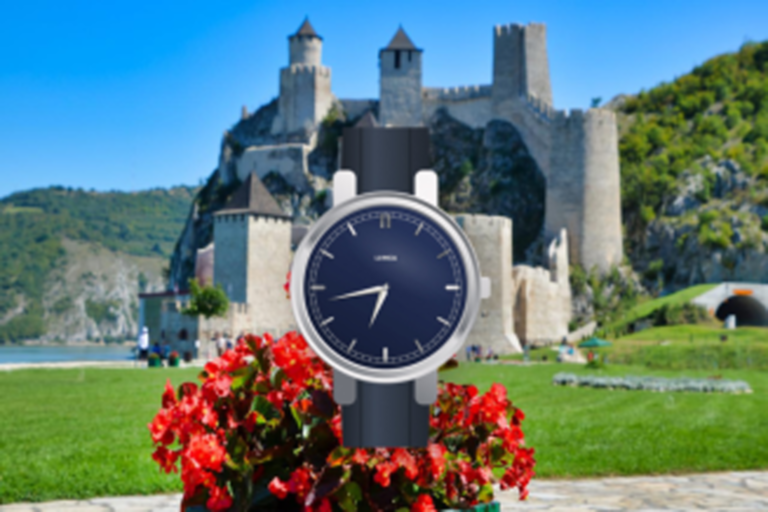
6.43
